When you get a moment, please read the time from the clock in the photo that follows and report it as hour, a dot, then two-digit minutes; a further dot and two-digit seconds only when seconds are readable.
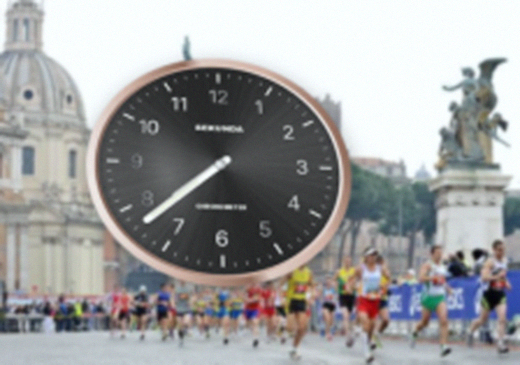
7.38
